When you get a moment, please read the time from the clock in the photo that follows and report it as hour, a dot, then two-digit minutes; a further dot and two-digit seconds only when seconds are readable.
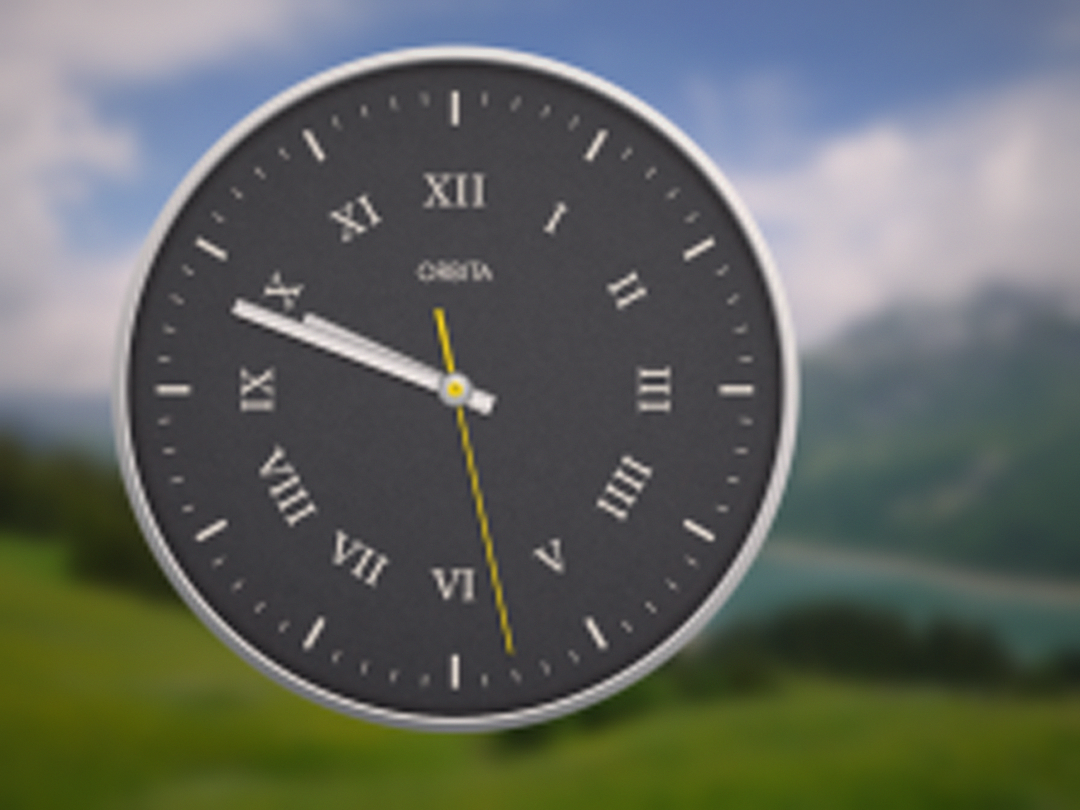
9.48.28
